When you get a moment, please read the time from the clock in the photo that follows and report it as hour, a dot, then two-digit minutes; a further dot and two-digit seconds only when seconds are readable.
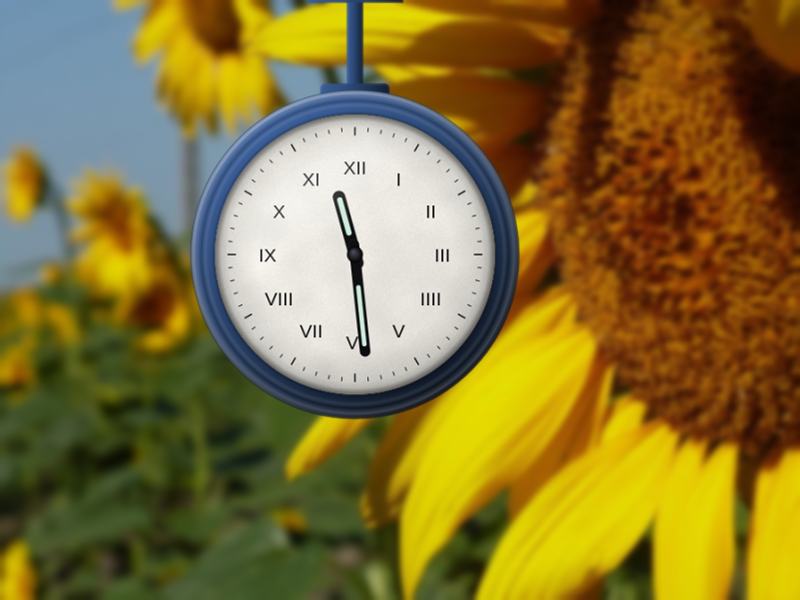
11.29
